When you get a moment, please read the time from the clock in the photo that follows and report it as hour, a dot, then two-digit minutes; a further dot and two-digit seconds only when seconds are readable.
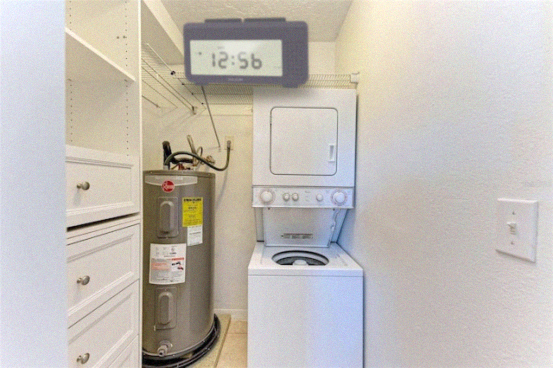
12.56
